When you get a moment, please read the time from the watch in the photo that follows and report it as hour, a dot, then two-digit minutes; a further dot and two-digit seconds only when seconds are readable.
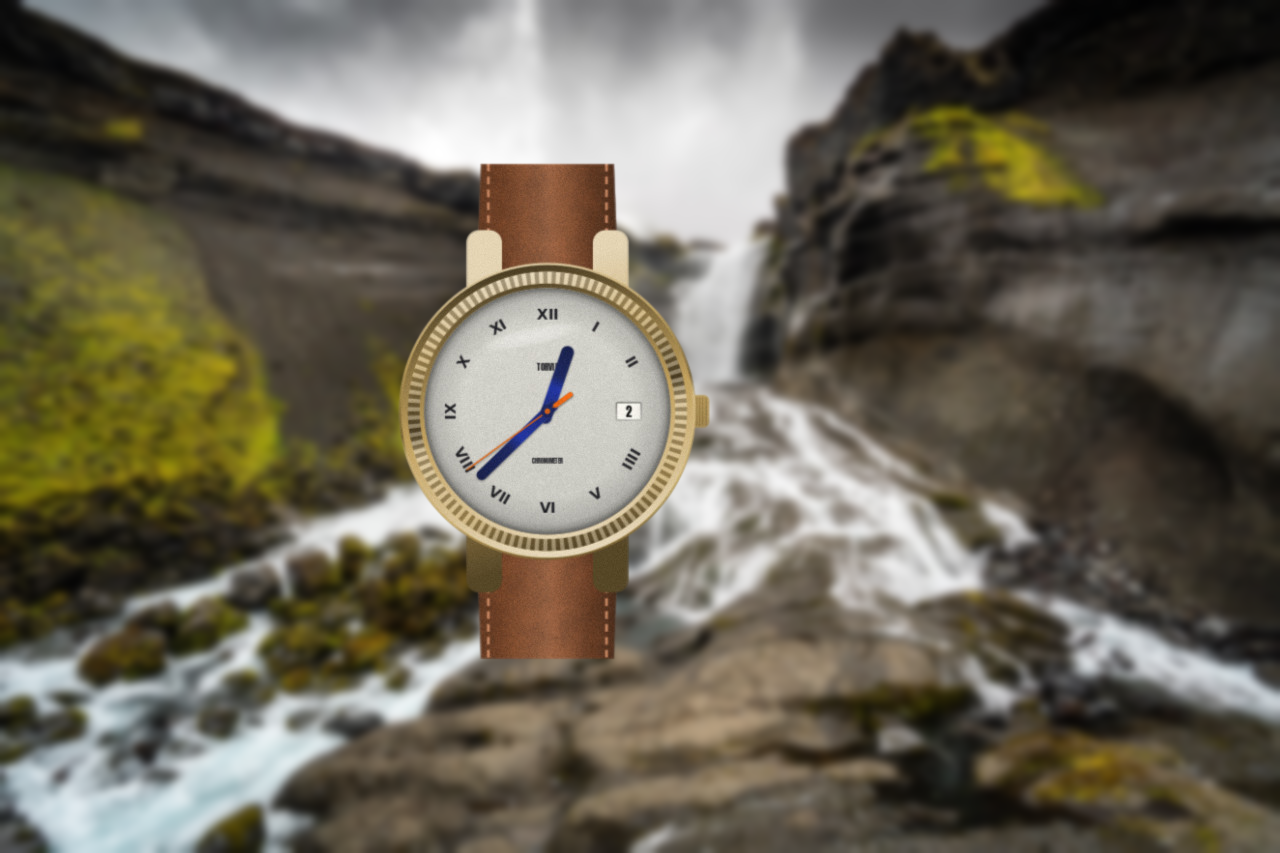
12.37.39
